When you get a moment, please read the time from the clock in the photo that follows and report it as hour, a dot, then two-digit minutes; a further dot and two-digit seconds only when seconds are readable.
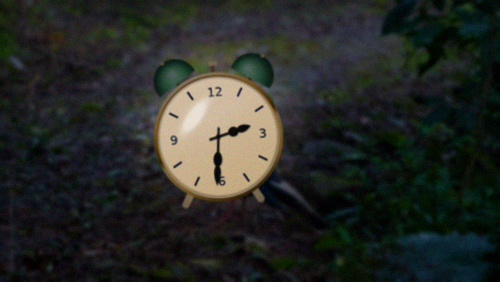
2.31
